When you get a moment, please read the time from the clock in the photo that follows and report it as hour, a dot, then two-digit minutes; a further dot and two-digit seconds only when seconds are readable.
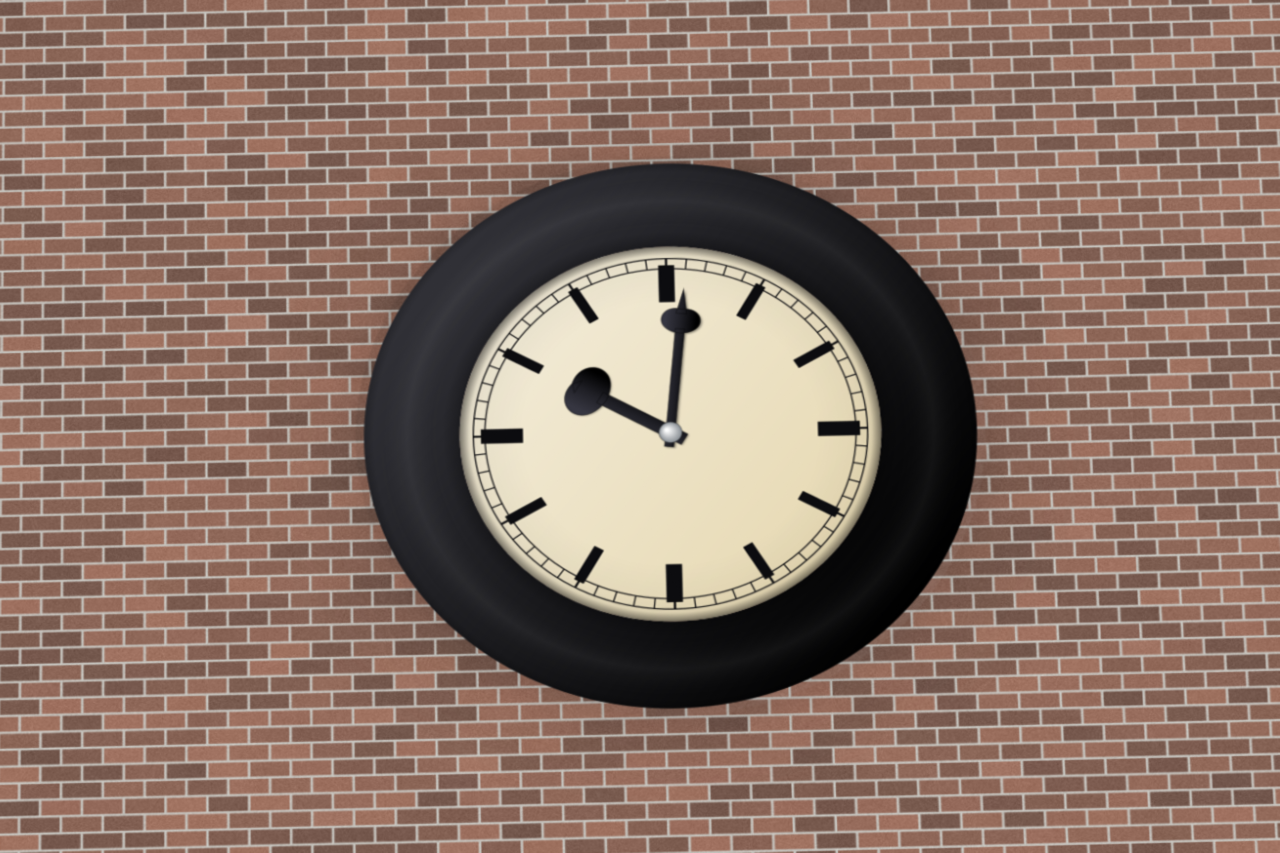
10.01
